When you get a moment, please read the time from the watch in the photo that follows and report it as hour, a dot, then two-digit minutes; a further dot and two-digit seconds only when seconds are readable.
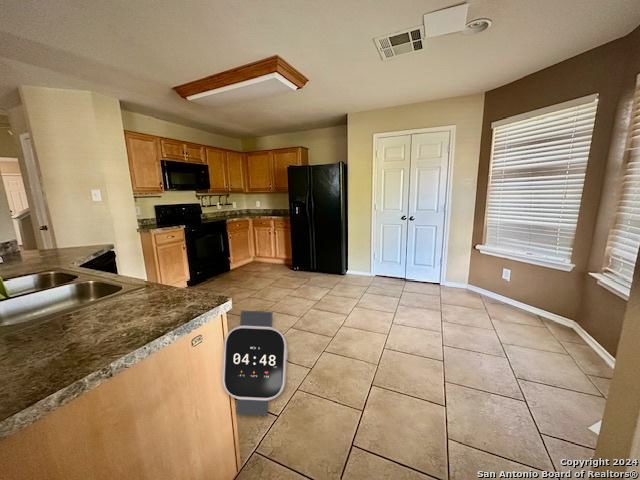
4.48
